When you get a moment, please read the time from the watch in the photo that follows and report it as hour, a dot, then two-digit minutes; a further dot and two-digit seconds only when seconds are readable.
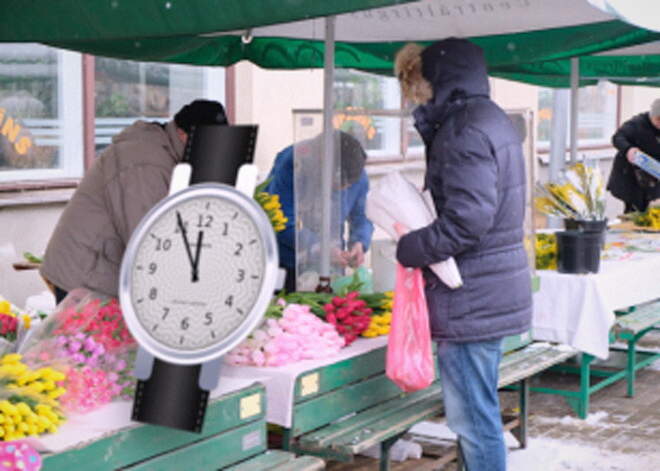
11.55
